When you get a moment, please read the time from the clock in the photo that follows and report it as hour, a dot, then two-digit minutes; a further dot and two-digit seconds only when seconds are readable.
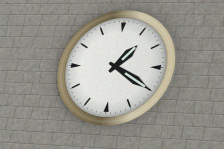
1.20
